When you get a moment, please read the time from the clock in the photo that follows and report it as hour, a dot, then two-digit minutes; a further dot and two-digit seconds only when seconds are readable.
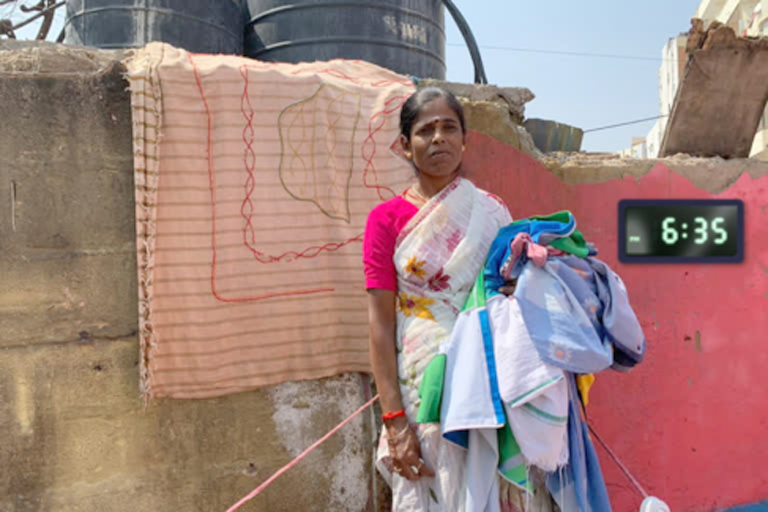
6.35
